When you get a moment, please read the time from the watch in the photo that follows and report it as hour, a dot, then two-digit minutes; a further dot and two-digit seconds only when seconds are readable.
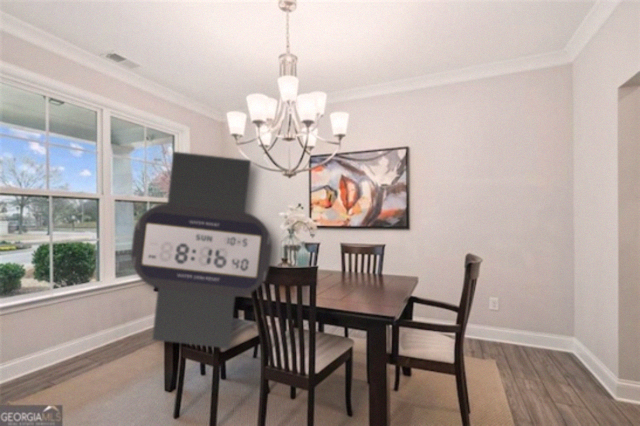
8.16.40
